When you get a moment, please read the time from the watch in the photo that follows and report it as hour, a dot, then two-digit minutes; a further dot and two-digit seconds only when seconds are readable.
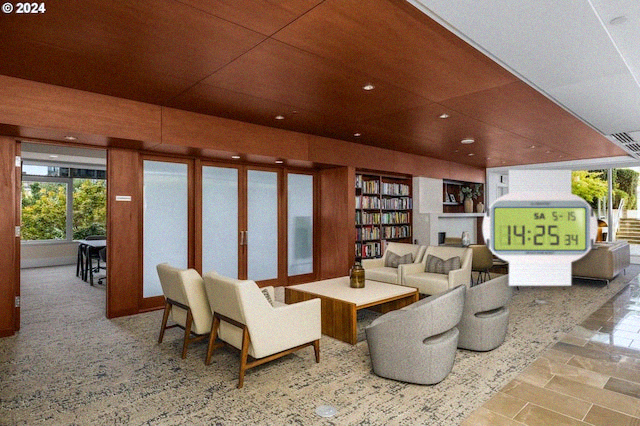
14.25.34
